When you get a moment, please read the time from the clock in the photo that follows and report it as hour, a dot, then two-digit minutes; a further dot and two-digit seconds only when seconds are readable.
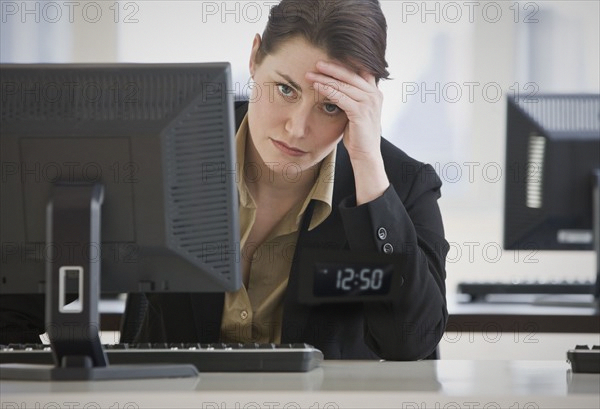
12.50
